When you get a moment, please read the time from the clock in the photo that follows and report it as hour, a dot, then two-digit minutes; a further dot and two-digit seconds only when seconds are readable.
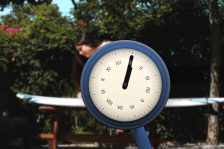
1.05
